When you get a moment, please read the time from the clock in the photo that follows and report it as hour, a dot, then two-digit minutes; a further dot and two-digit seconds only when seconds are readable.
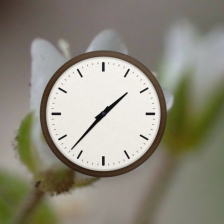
1.37
